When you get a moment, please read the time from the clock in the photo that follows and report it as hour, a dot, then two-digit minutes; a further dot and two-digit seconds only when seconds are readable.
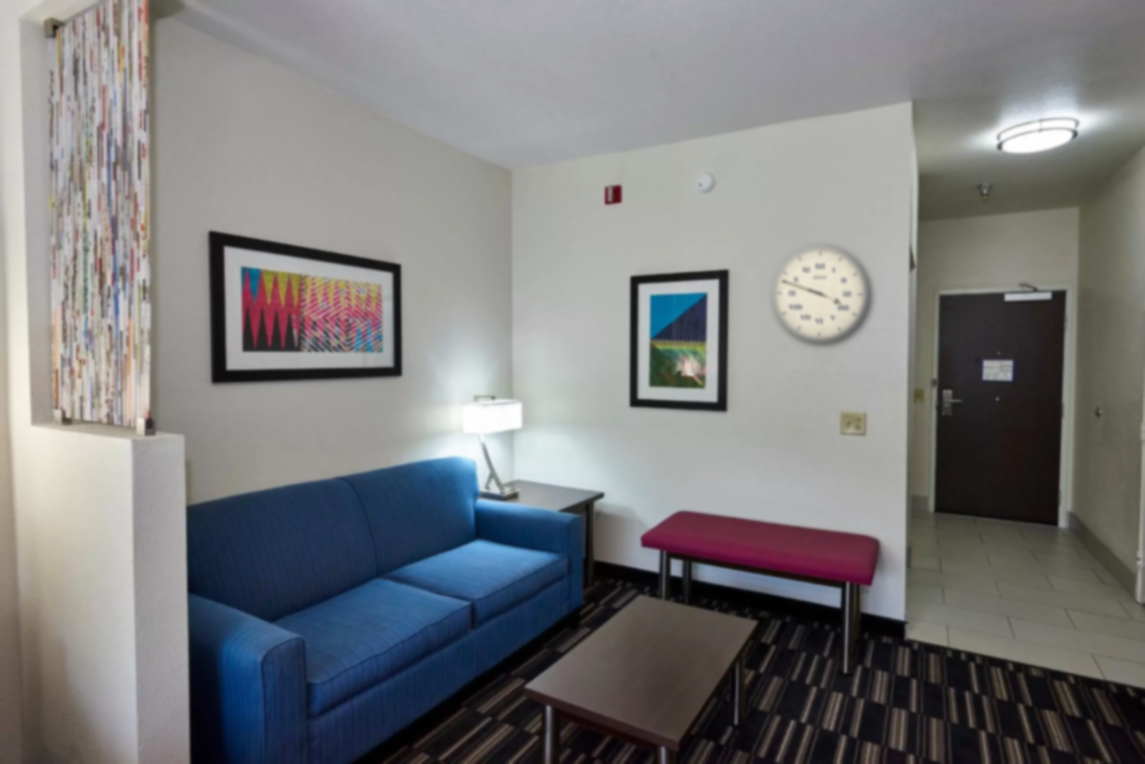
3.48
